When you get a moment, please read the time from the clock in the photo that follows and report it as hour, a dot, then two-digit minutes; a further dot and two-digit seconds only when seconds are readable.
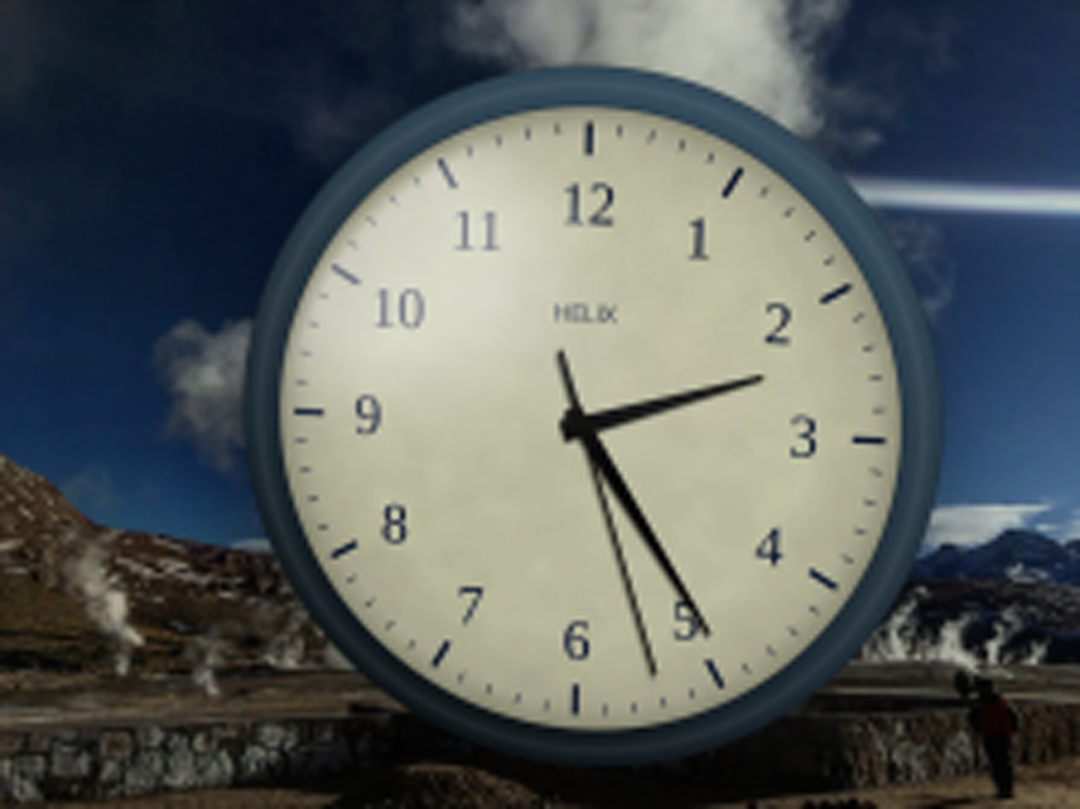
2.24.27
